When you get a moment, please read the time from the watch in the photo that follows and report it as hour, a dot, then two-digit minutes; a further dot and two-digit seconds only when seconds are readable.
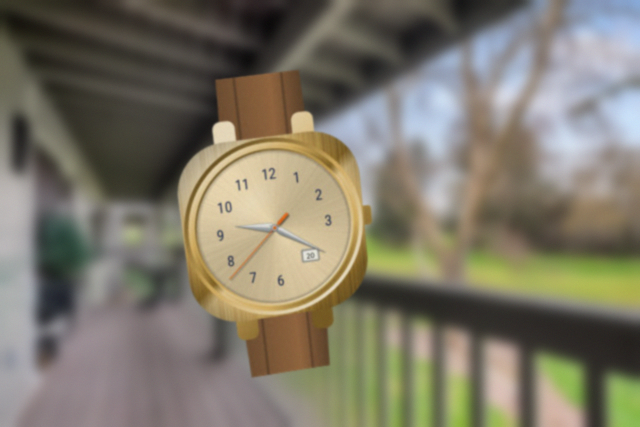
9.20.38
